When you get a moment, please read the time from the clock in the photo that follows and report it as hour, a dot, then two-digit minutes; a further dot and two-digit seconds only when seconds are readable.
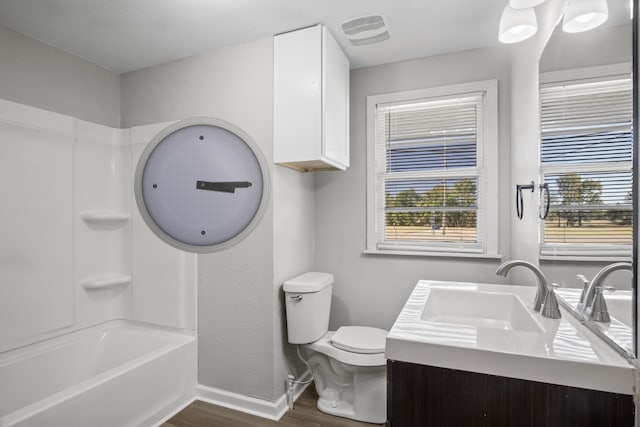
3.15
